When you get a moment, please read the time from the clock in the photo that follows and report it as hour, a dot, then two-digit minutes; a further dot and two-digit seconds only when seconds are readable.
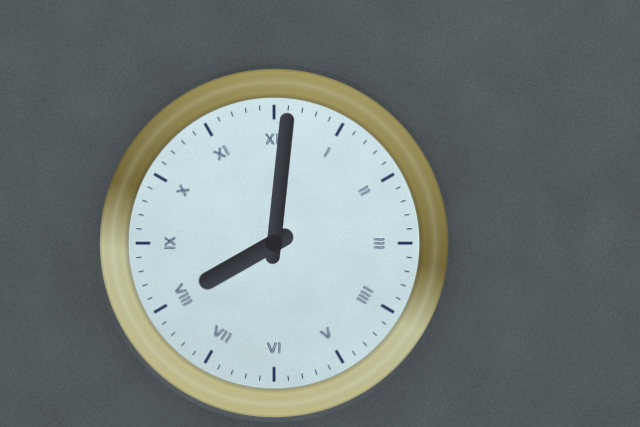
8.01
